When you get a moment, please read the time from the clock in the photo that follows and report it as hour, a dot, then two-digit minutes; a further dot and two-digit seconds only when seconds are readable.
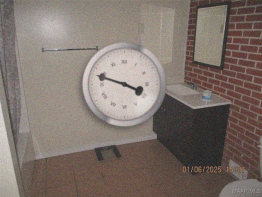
3.48
